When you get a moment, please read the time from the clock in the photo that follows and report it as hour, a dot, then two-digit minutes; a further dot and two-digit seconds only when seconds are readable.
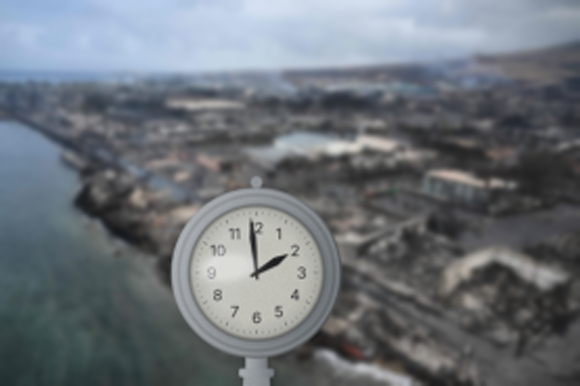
1.59
